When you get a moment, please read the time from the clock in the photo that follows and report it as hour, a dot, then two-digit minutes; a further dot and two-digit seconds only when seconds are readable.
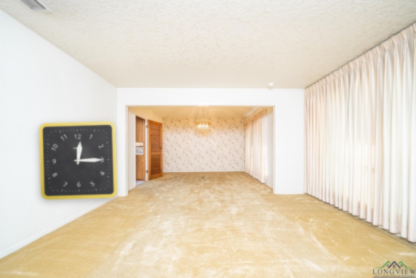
12.15
